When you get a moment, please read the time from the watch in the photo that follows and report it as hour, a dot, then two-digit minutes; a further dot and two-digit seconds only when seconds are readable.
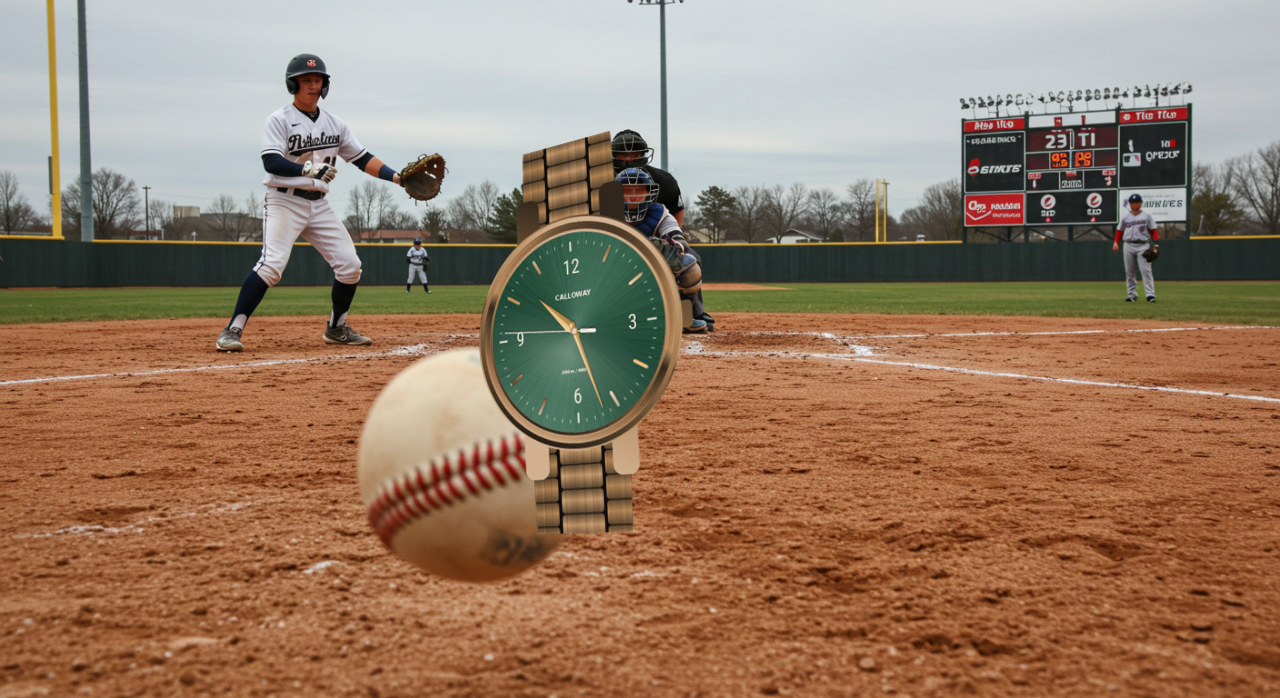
10.26.46
